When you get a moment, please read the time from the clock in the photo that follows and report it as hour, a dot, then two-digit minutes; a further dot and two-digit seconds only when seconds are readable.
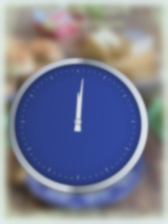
12.01
